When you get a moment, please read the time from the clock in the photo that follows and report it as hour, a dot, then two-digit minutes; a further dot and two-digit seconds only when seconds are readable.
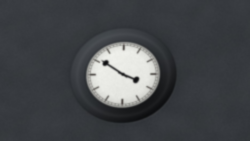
3.51
